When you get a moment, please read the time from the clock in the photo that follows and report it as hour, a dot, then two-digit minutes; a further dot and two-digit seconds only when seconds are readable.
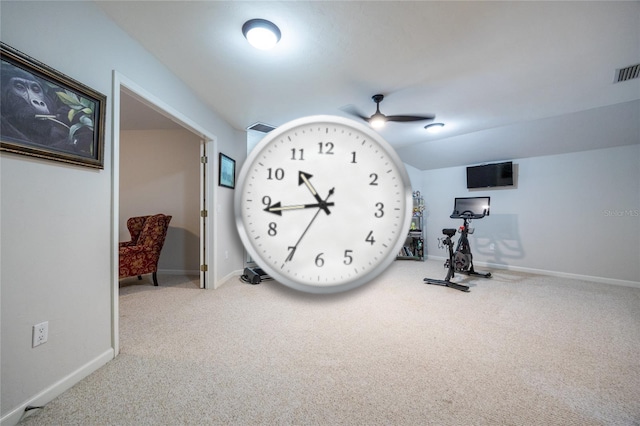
10.43.35
